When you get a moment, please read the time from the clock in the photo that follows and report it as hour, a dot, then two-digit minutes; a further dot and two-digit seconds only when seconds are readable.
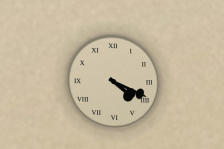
4.19
